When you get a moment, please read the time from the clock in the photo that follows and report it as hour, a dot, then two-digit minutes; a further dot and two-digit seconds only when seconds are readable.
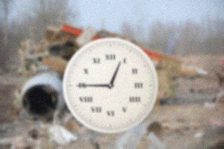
12.45
